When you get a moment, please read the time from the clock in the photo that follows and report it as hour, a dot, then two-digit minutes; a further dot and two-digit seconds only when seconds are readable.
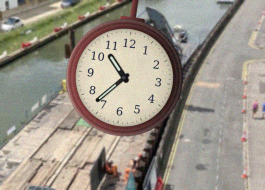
10.37
